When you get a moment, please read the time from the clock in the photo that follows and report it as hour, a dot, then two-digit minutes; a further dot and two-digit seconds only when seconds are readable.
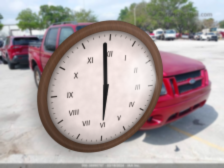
5.59
